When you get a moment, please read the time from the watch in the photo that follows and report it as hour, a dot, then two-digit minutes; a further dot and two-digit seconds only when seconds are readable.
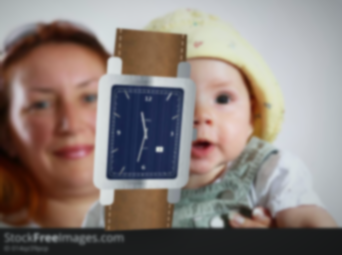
11.32
